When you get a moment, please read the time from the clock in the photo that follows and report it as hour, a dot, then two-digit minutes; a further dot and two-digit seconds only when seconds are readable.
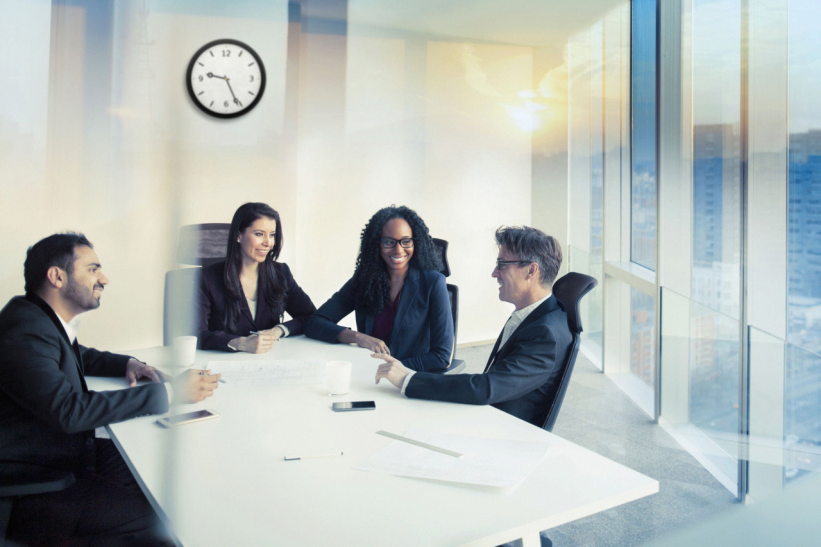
9.26
